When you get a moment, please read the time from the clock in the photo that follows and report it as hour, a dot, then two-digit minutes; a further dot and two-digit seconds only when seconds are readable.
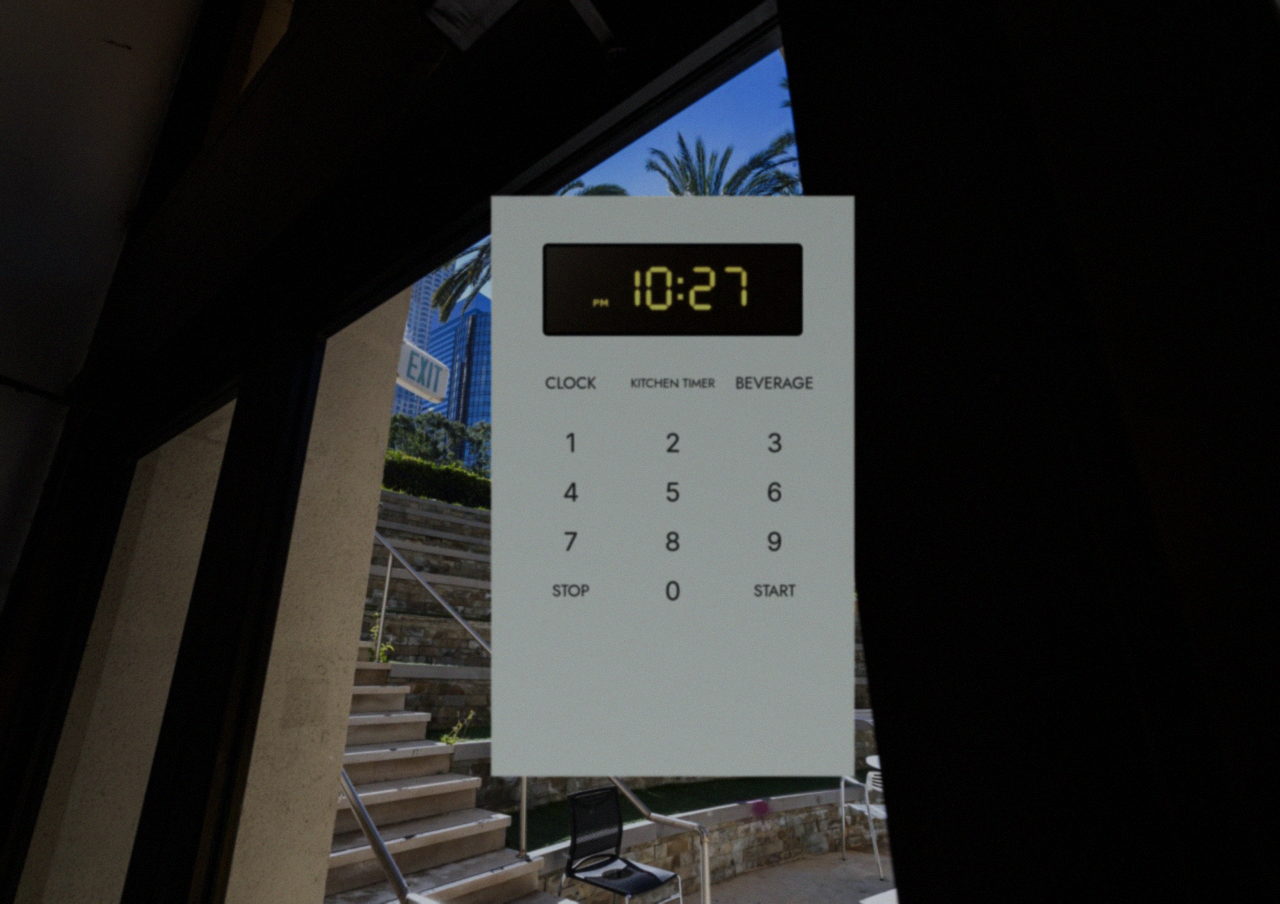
10.27
